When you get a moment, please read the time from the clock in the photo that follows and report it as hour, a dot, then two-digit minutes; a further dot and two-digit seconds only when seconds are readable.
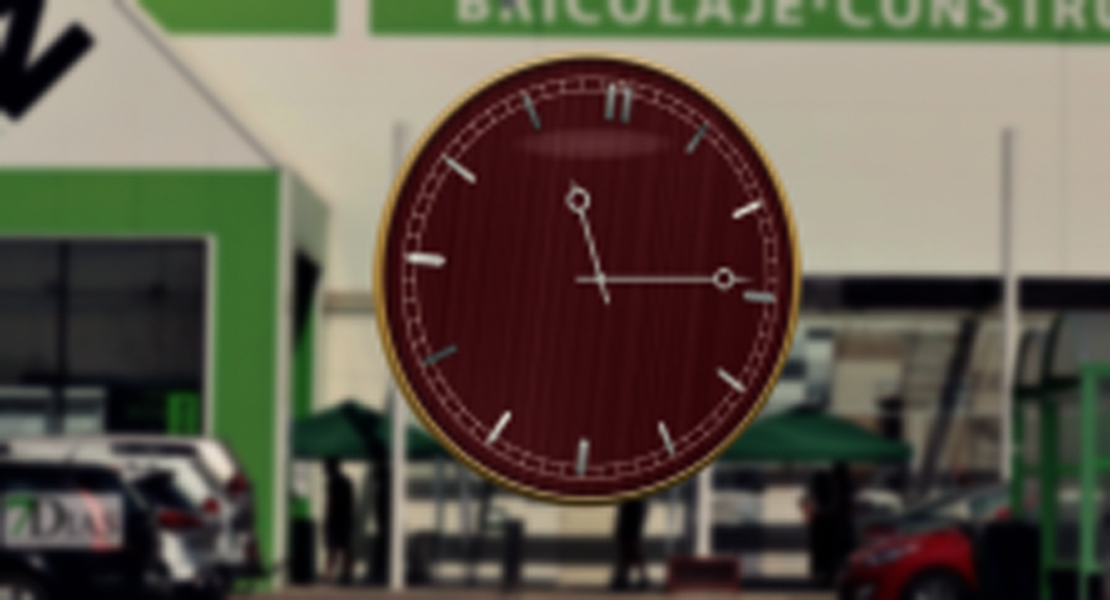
11.14
